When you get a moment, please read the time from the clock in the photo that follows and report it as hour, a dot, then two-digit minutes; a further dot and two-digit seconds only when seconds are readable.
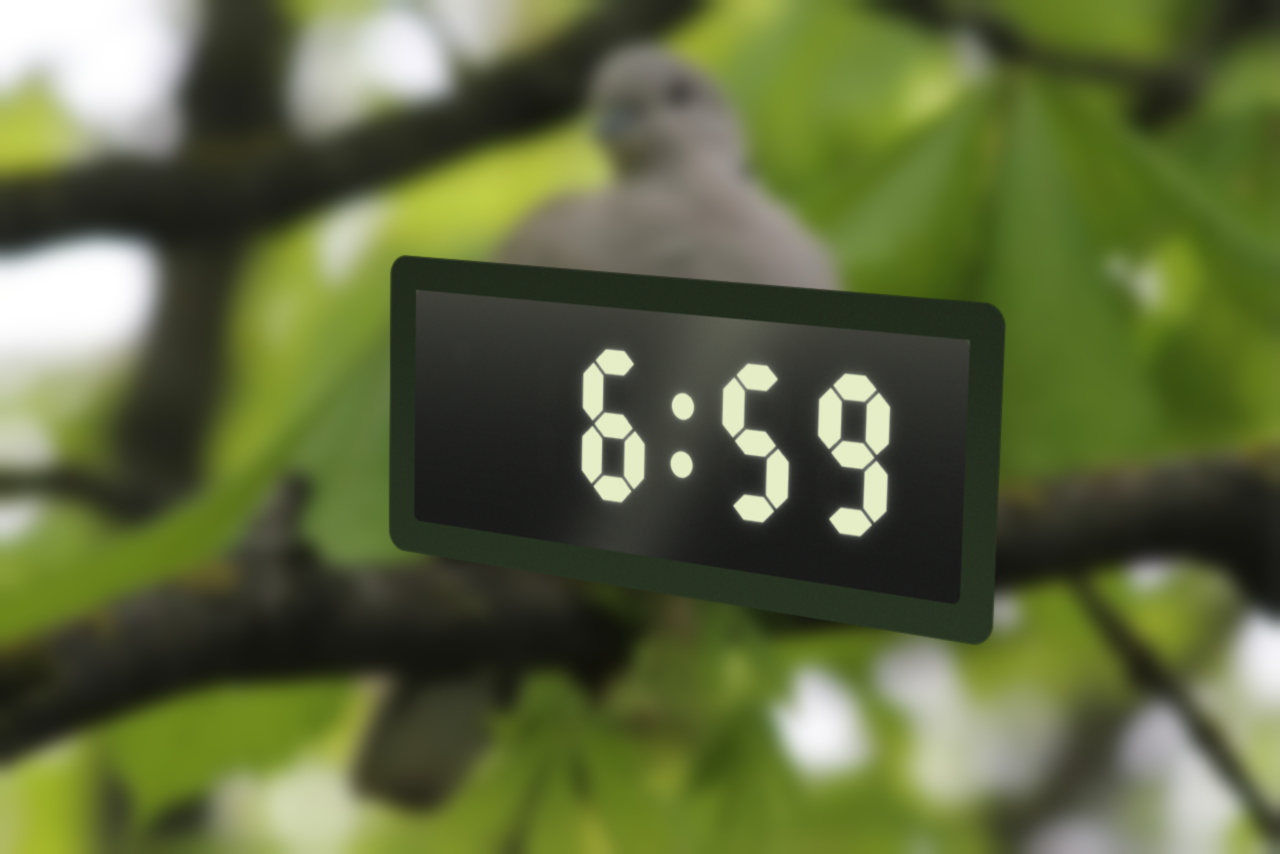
6.59
